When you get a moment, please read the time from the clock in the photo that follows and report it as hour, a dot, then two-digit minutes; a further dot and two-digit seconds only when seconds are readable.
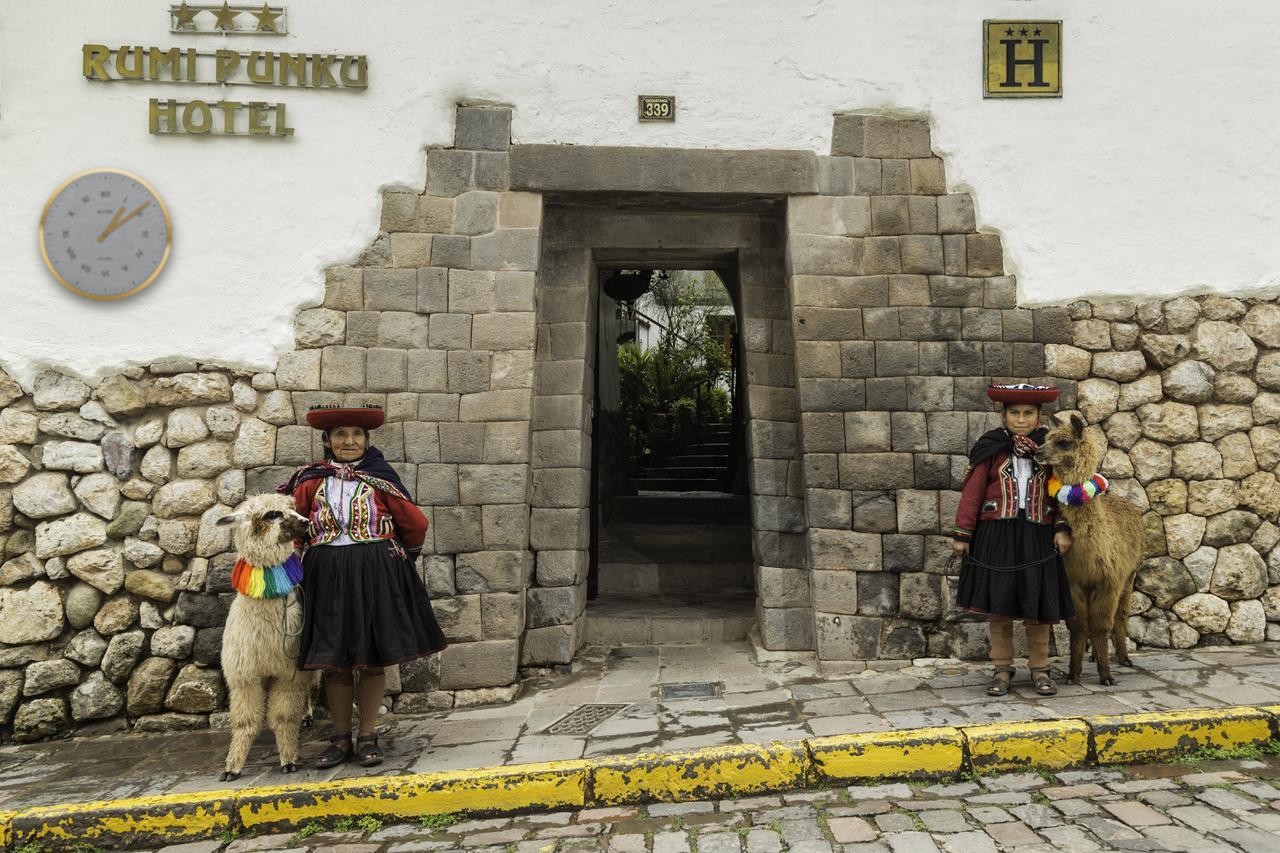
1.09
